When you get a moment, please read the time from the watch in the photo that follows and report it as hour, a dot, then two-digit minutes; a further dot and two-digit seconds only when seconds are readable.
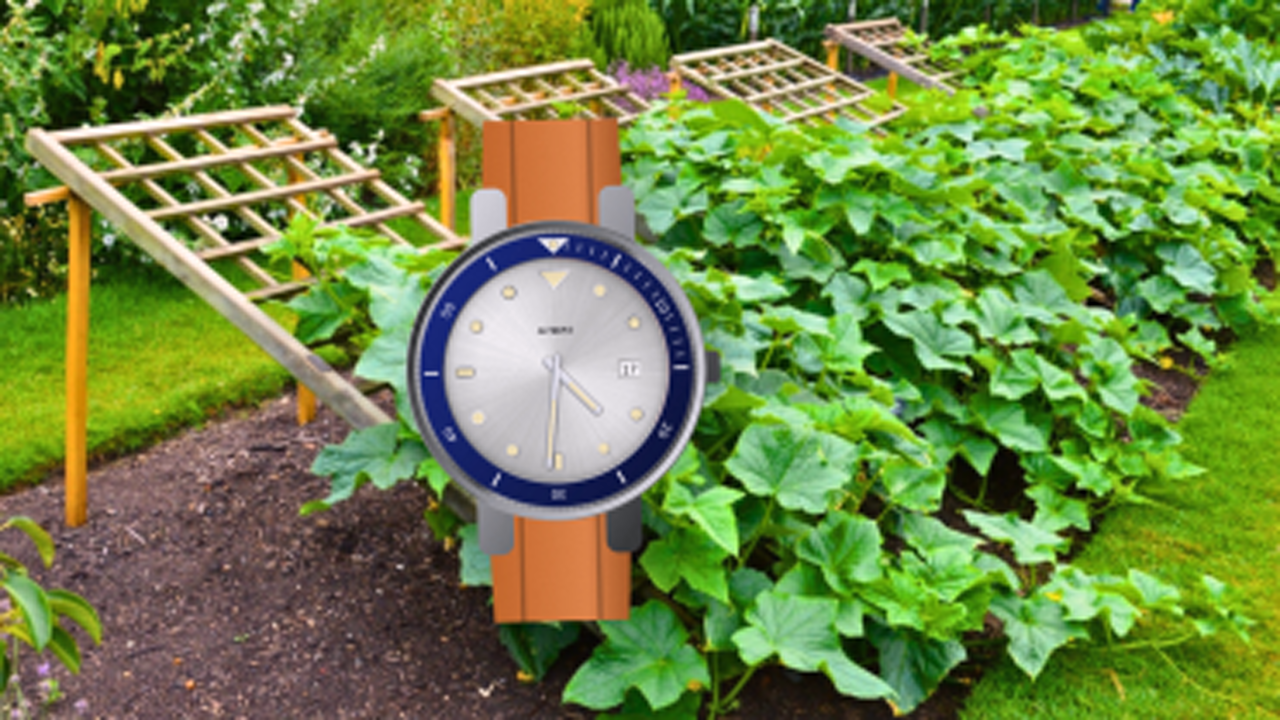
4.31
